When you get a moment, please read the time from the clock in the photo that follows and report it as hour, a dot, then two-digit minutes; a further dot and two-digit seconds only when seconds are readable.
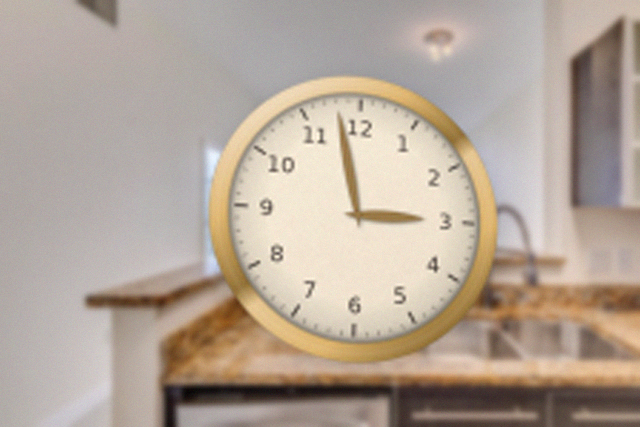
2.58
